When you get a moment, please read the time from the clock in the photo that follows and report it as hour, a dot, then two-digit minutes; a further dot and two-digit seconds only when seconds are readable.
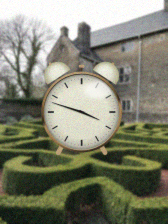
3.48
